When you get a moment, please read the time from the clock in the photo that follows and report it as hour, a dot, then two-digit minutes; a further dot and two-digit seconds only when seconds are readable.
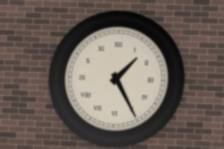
1.25
